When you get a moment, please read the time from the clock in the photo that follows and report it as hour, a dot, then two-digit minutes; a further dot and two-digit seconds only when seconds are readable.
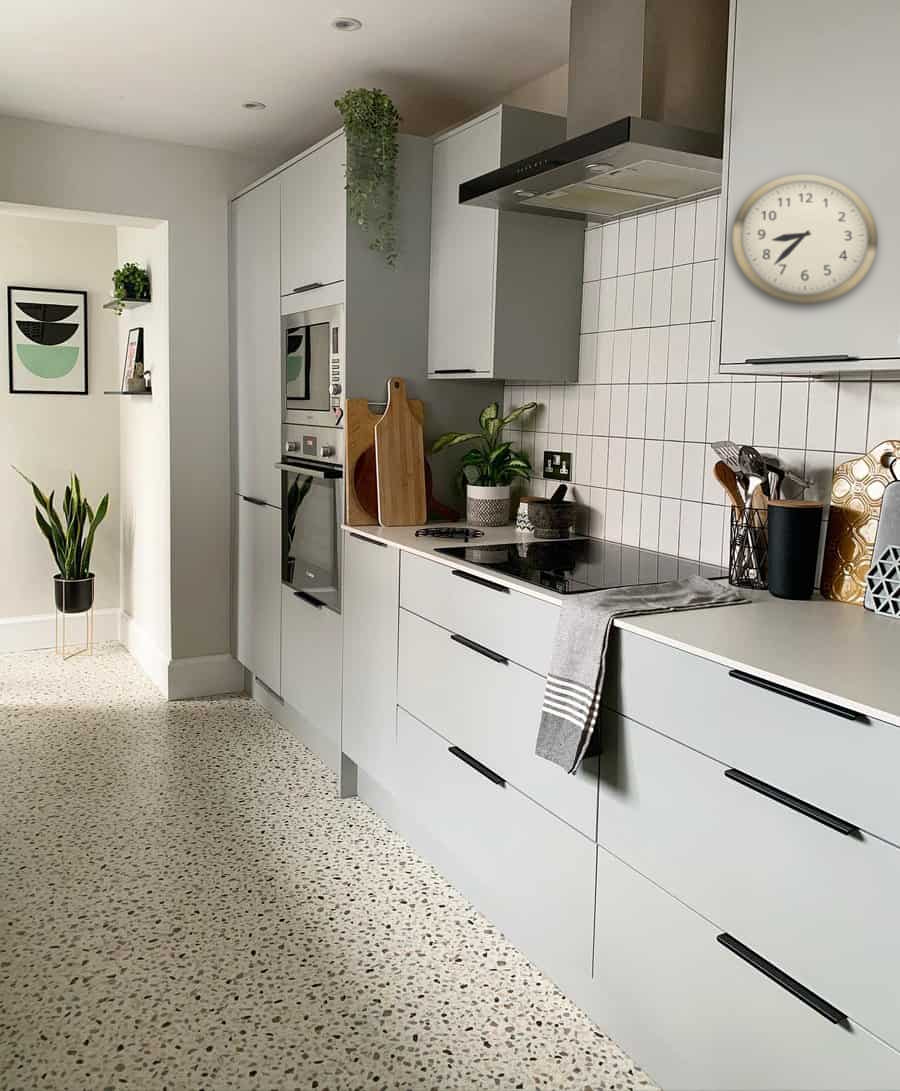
8.37
